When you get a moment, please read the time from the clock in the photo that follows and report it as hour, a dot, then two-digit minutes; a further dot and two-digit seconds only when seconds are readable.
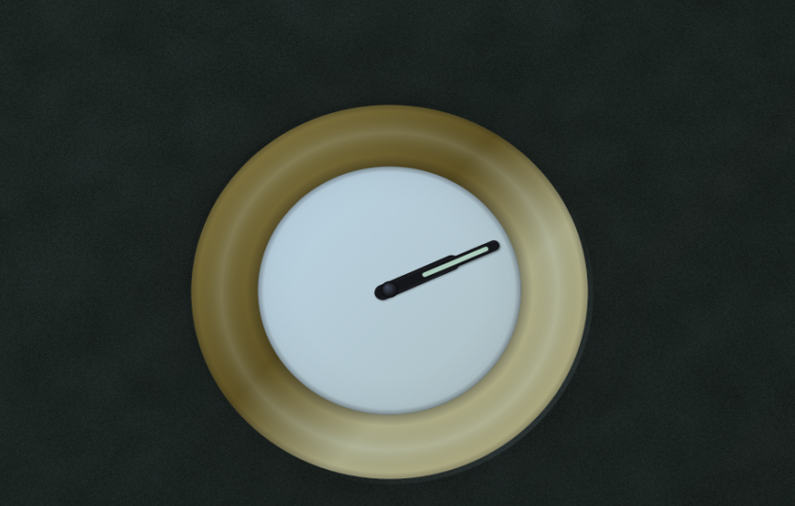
2.11
